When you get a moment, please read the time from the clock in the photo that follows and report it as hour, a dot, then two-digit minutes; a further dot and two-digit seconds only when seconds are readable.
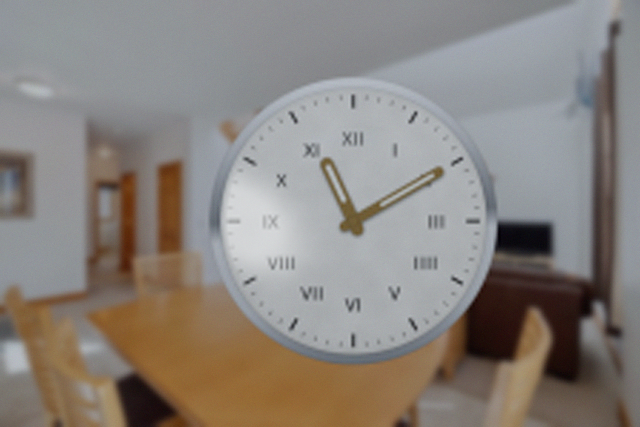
11.10
